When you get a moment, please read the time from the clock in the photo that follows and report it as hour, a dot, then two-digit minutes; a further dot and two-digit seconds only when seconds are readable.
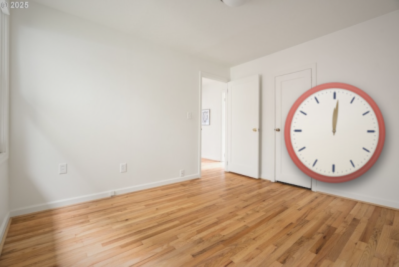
12.01
